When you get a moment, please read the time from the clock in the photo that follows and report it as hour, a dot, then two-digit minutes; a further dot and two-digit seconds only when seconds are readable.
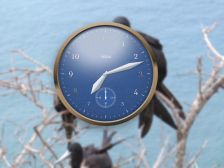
7.12
